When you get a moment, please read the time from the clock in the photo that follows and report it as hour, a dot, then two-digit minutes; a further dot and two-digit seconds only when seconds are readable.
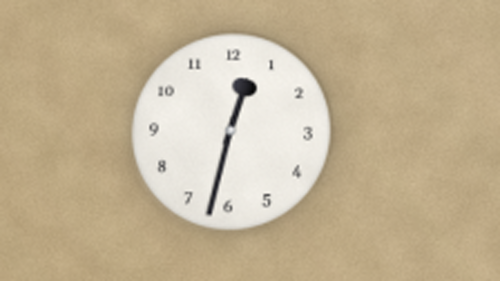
12.32
